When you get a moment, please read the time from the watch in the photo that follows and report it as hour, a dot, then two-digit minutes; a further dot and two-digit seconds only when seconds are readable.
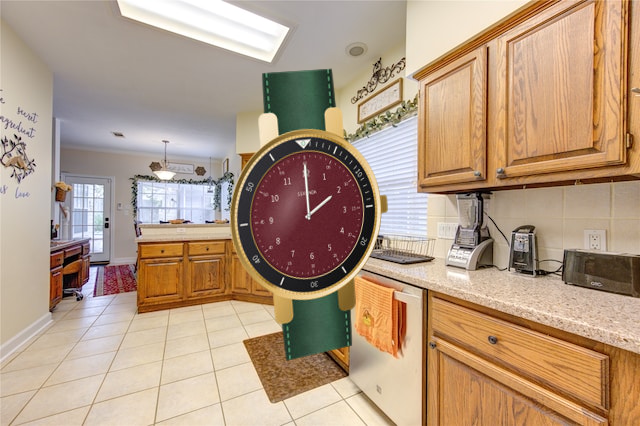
2.00
